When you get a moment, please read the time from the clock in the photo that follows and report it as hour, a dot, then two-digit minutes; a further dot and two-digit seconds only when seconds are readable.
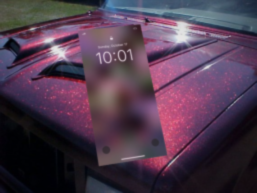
10.01
